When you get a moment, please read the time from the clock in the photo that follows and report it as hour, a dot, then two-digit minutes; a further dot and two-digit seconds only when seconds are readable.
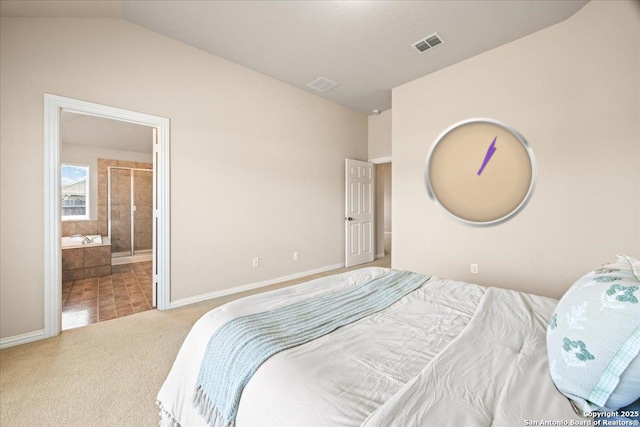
1.04
